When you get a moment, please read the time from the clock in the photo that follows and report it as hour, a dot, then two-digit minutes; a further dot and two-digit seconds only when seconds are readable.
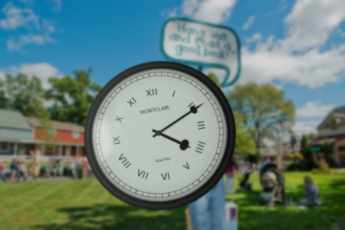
4.11
